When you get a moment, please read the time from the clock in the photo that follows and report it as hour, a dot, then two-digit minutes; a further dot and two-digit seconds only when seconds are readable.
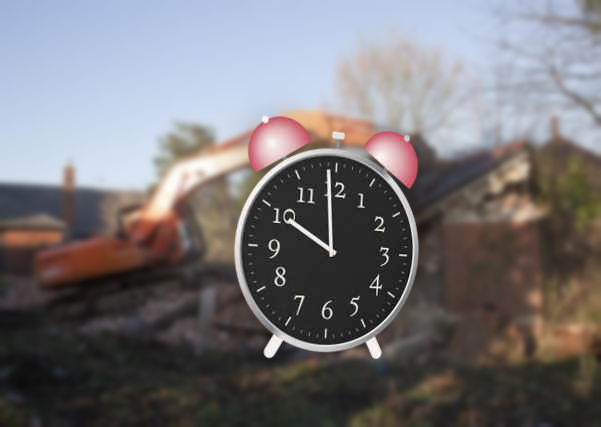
9.59
